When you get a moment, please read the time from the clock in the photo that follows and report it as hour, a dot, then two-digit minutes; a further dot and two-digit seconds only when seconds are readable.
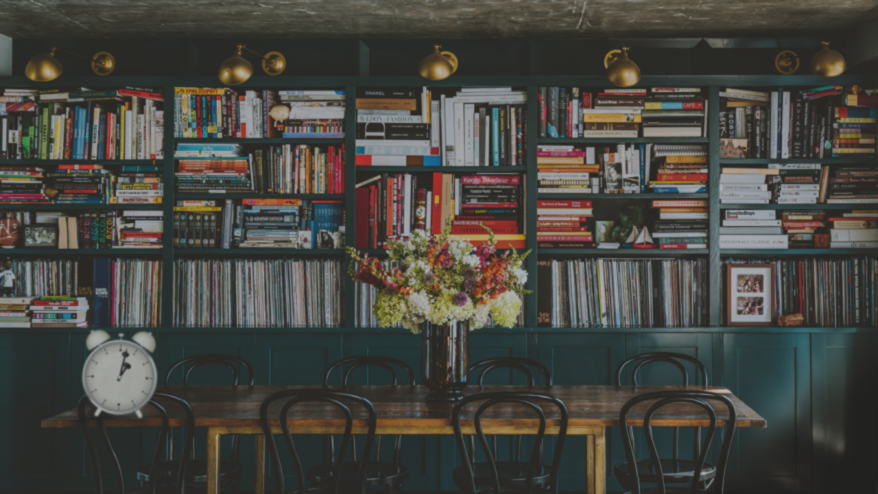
1.02
